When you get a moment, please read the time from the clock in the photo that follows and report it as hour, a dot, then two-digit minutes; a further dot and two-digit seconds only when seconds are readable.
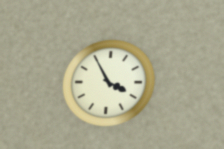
3.55
